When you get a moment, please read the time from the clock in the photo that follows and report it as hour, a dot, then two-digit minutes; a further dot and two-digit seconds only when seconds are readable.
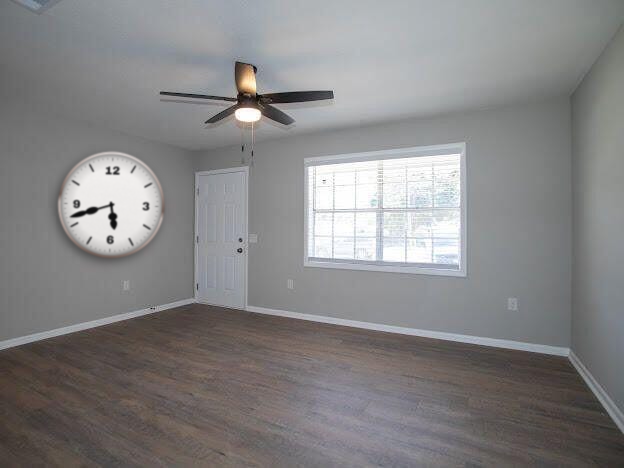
5.42
